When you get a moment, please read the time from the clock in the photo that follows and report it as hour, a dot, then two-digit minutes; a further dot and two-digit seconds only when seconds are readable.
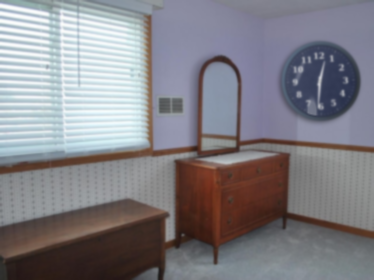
12.31
